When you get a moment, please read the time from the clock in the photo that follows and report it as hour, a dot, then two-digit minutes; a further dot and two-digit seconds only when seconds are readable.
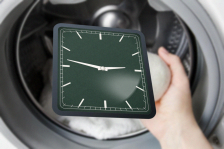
2.47
